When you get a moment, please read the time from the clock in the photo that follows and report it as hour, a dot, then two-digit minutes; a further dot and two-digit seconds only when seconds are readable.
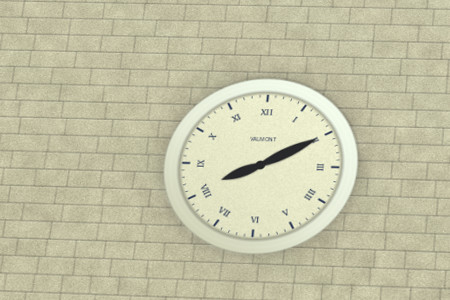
8.10
